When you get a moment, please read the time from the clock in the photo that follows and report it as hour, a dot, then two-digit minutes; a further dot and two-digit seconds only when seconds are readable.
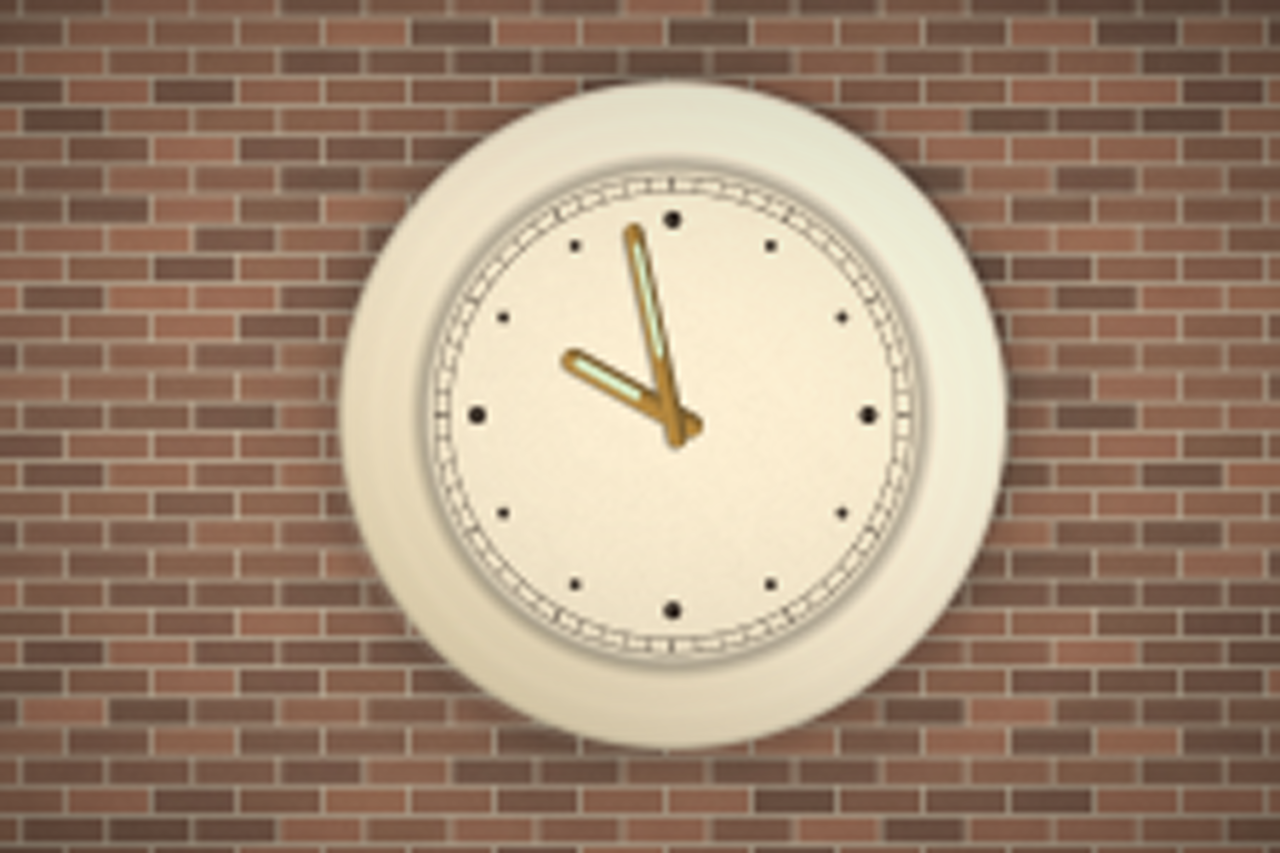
9.58
